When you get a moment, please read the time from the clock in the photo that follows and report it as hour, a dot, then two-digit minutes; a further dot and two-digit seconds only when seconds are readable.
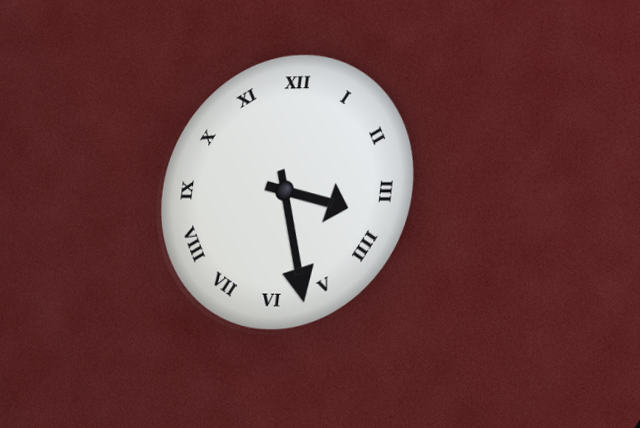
3.27
